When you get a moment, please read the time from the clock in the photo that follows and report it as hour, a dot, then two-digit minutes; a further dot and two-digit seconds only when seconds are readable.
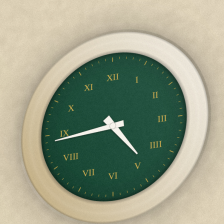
4.44
